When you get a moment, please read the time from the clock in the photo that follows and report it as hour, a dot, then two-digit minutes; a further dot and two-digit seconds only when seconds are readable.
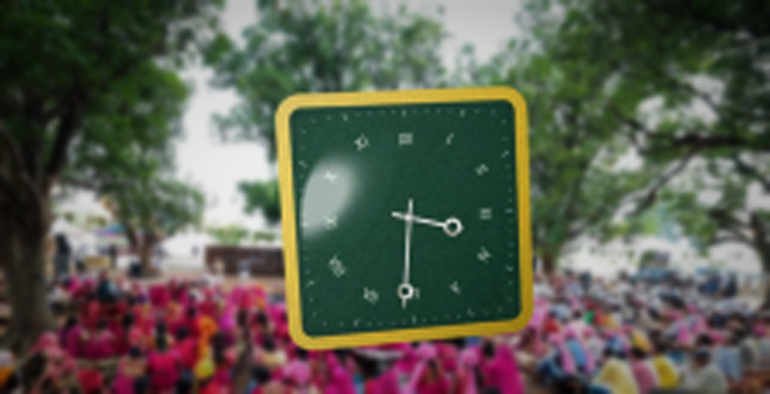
3.31
